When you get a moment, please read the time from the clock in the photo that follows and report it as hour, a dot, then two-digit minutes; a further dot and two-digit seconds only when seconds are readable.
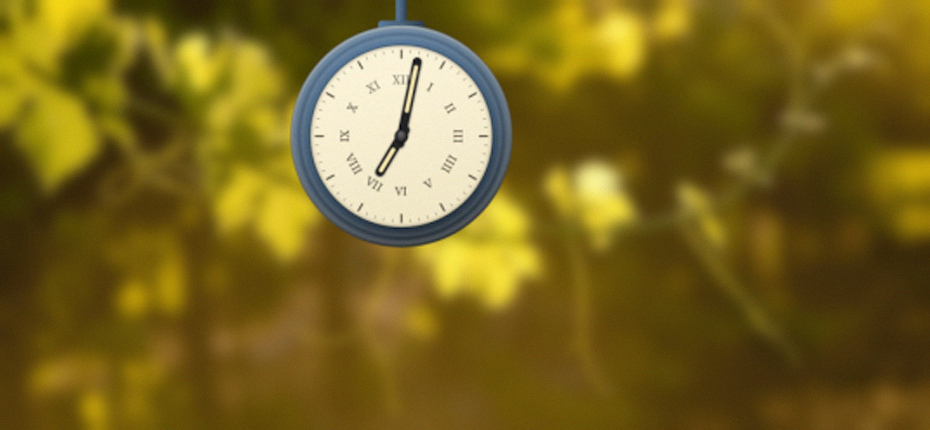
7.02
